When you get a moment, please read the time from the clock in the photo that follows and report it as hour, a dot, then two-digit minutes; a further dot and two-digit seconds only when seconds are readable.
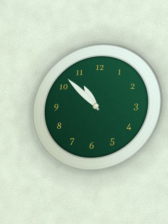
10.52
